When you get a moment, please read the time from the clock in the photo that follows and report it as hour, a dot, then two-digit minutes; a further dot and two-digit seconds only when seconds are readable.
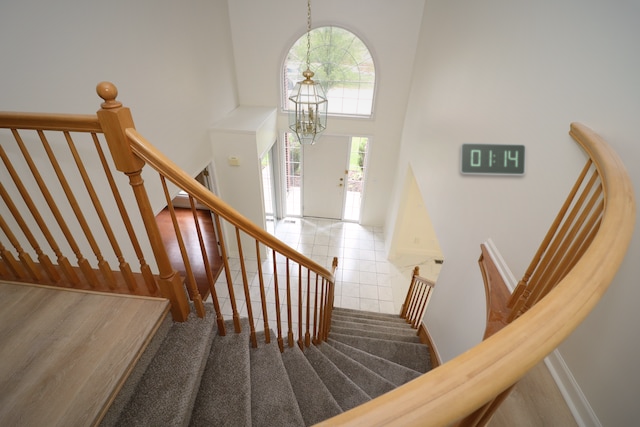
1.14
